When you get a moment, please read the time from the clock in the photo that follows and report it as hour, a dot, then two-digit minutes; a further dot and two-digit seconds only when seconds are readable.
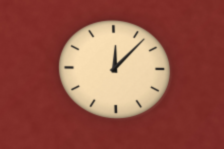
12.07
